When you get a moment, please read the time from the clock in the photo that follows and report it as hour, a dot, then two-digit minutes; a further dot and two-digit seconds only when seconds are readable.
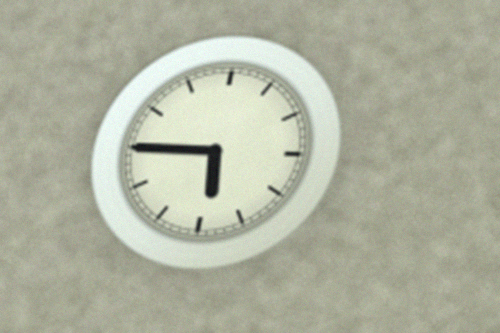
5.45
